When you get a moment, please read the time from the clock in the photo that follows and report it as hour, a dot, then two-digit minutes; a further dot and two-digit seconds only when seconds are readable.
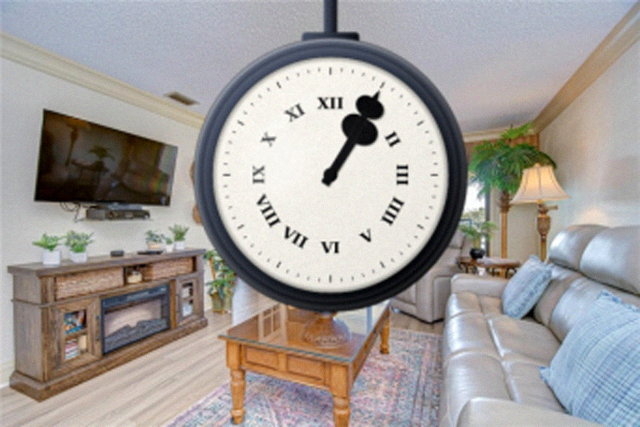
1.05
